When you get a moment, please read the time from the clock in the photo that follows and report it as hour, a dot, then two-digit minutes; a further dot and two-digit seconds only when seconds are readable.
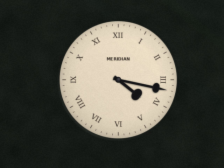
4.17
